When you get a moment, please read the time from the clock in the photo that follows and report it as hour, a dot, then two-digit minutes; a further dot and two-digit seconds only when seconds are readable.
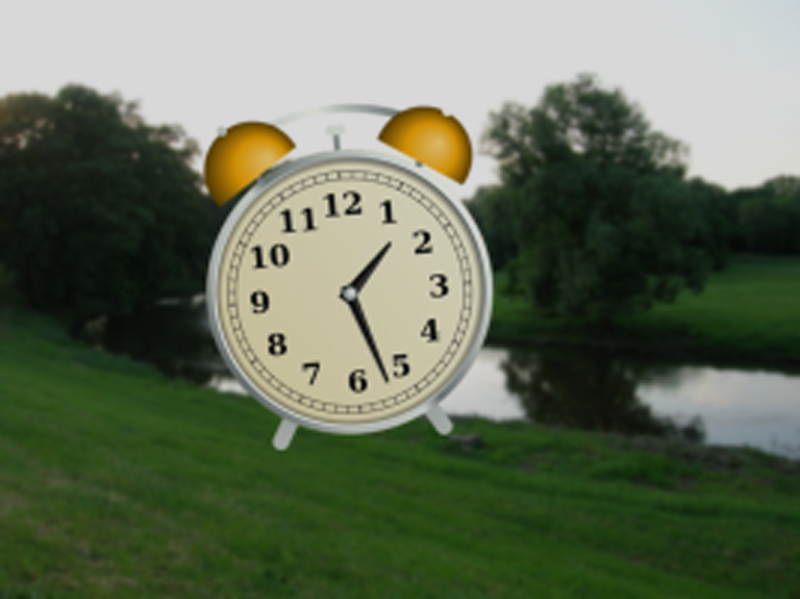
1.27
